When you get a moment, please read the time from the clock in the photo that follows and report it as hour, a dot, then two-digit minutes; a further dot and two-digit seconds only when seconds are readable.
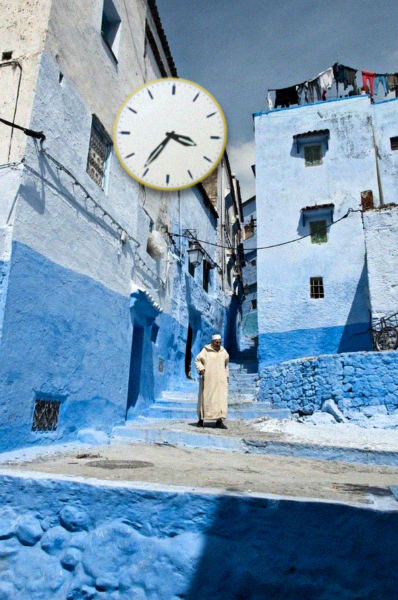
3.36
